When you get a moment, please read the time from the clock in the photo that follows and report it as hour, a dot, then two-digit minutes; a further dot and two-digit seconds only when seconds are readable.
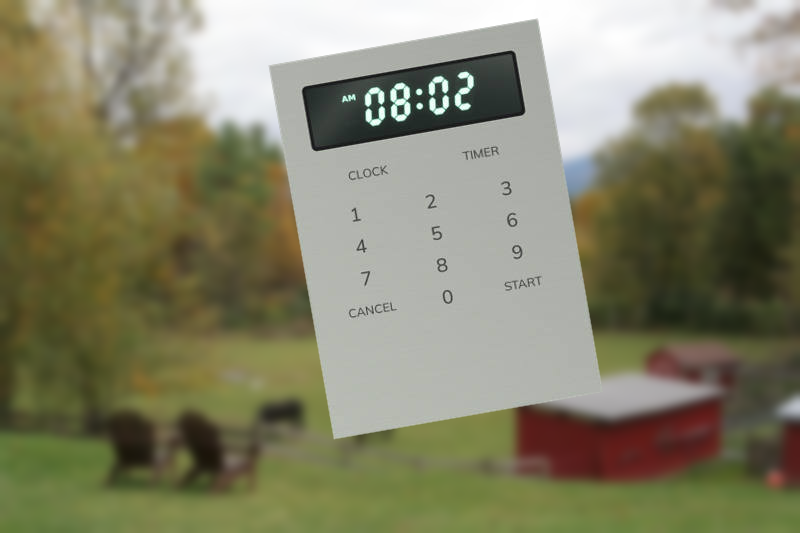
8.02
